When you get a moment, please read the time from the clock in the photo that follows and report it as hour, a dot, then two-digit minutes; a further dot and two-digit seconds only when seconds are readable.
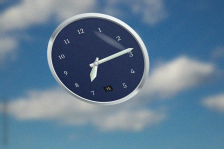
7.14
